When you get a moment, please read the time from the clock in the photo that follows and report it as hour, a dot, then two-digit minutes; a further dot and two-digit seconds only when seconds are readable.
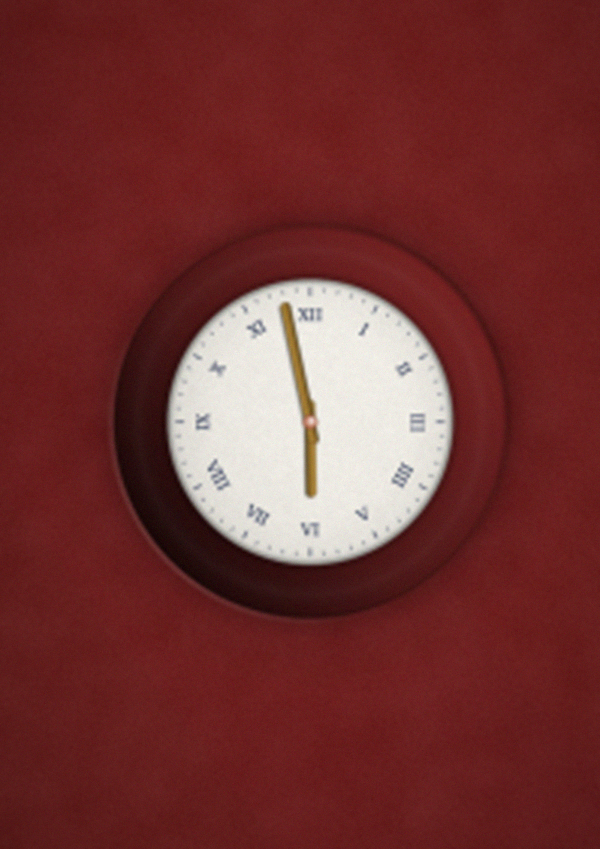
5.58
